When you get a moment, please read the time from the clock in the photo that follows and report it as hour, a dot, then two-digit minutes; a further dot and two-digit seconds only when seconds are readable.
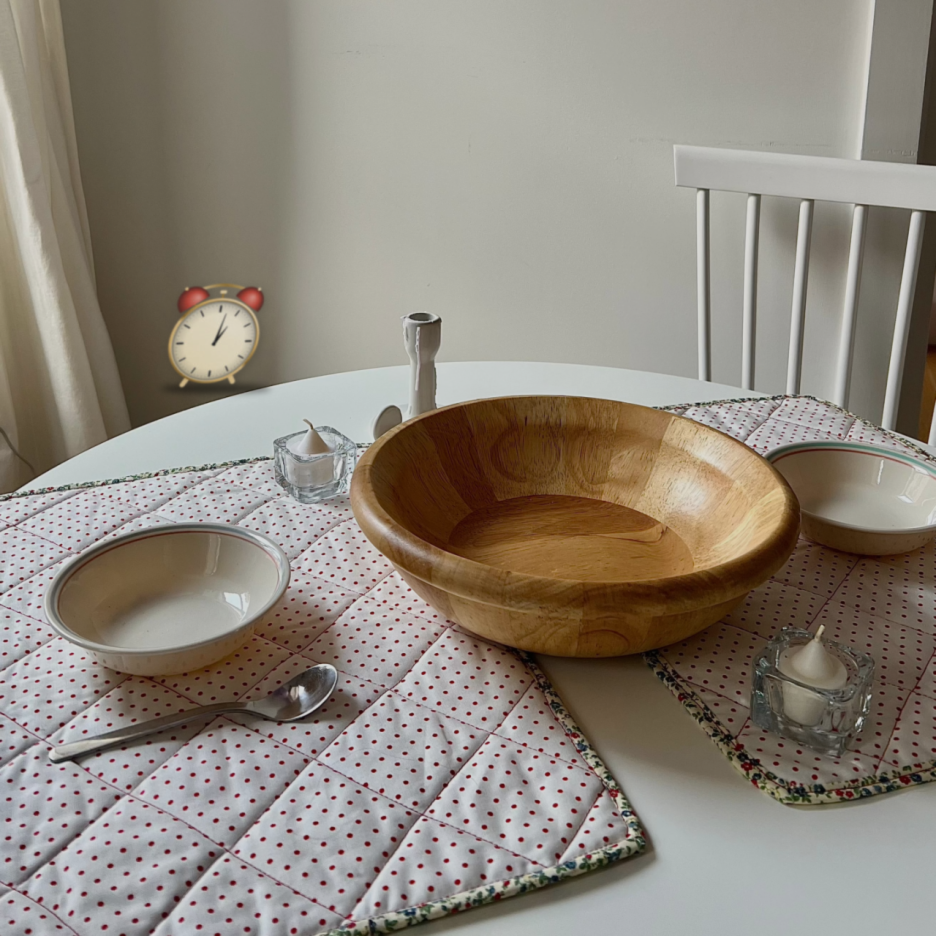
1.02
